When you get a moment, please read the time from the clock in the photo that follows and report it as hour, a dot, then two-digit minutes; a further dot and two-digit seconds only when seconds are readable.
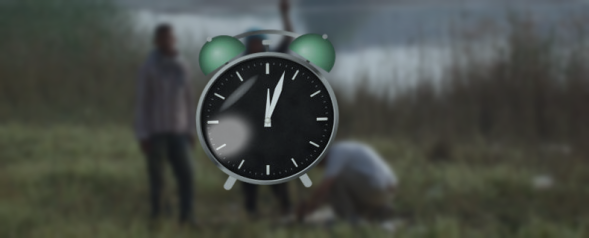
12.03
